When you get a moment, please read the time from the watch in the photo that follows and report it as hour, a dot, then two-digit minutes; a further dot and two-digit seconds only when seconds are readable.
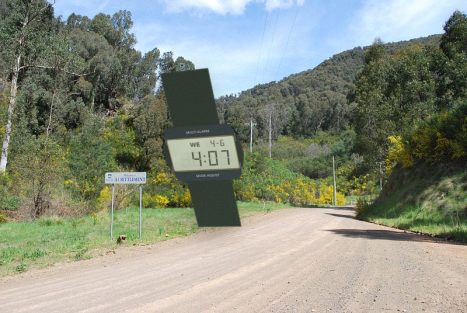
4.07
